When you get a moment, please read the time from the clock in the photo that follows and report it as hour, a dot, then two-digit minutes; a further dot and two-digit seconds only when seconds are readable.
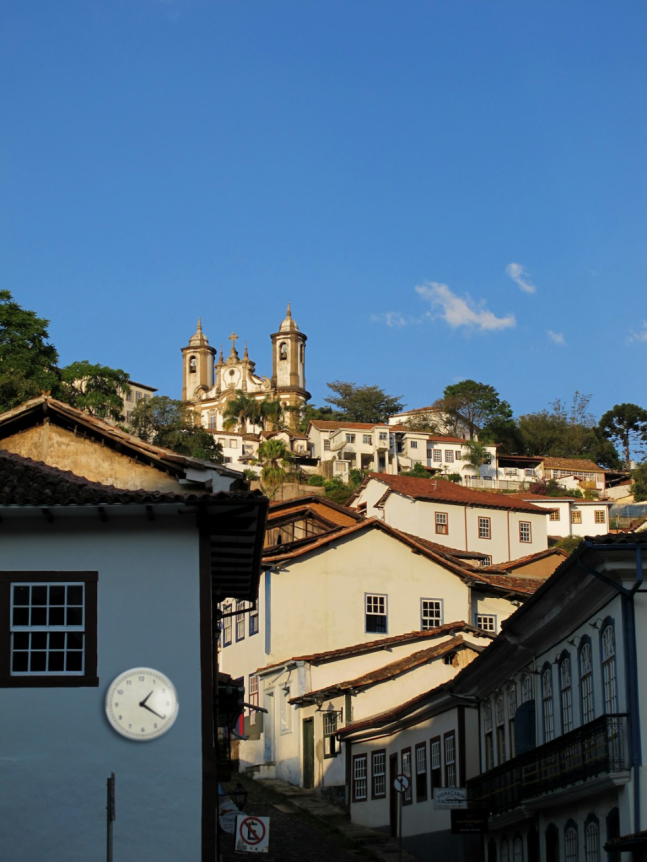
1.21
